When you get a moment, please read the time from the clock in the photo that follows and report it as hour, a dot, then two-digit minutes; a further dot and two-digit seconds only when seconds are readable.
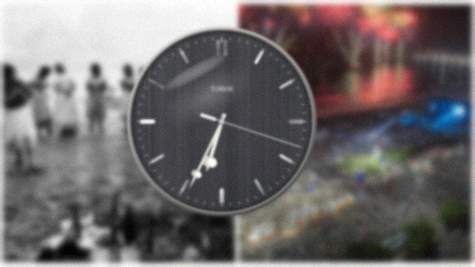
6.34.18
